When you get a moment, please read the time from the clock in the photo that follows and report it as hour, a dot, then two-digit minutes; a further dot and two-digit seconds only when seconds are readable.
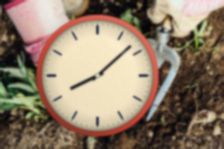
8.08
